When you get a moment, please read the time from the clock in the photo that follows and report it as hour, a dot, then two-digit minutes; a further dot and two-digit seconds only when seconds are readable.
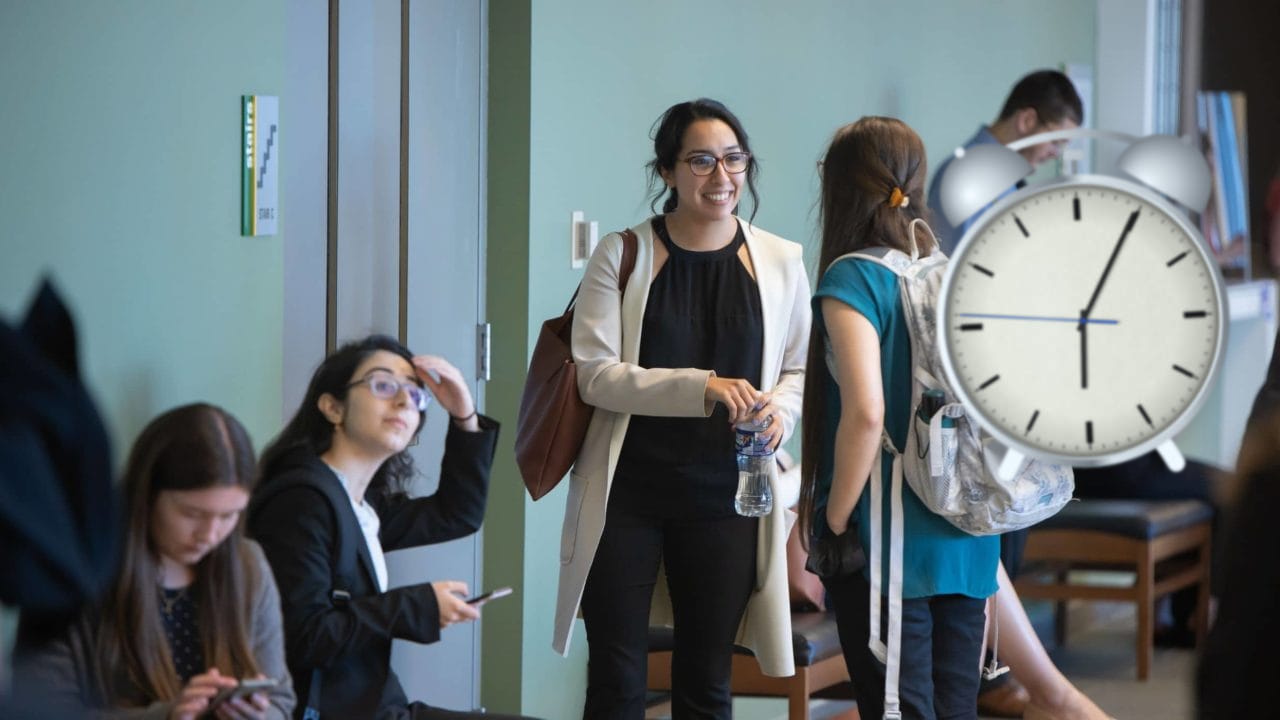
6.04.46
